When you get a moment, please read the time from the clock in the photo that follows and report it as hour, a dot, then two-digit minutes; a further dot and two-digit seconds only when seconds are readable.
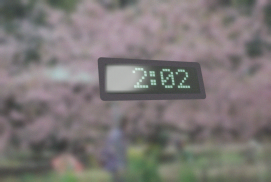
2.02
